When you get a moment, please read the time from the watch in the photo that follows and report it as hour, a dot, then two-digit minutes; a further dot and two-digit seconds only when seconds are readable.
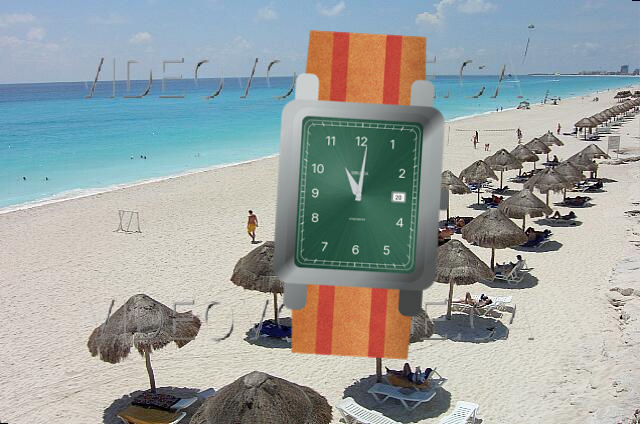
11.01
